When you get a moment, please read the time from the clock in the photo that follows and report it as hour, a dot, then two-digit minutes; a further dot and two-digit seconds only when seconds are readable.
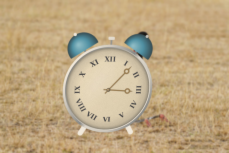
3.07
